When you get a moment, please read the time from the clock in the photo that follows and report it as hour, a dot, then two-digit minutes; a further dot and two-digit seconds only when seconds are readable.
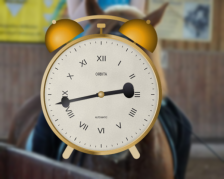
2.43
